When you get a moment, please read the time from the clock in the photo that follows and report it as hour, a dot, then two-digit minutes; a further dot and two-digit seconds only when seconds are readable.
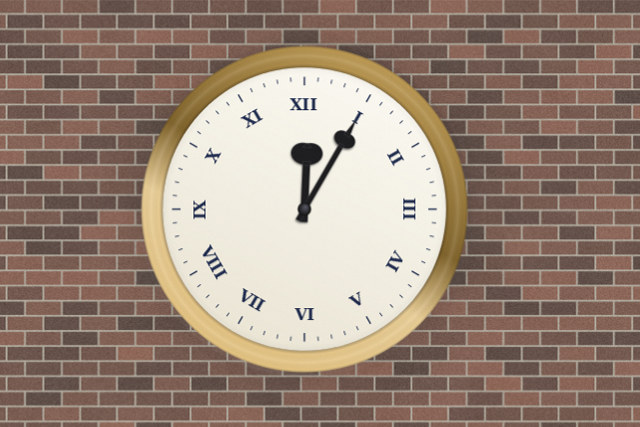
12.05
